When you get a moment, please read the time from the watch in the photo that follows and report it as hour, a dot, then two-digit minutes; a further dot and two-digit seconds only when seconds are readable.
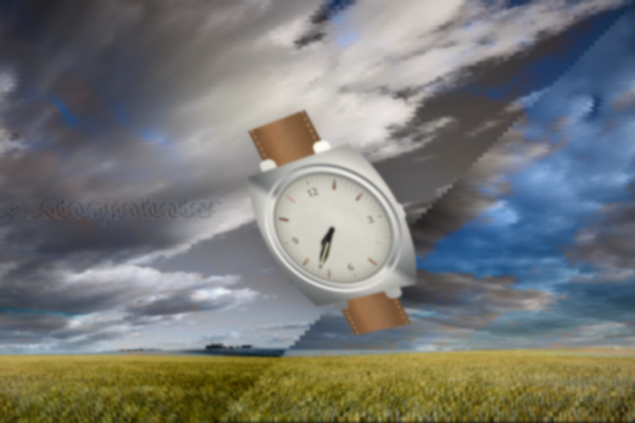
7.37
